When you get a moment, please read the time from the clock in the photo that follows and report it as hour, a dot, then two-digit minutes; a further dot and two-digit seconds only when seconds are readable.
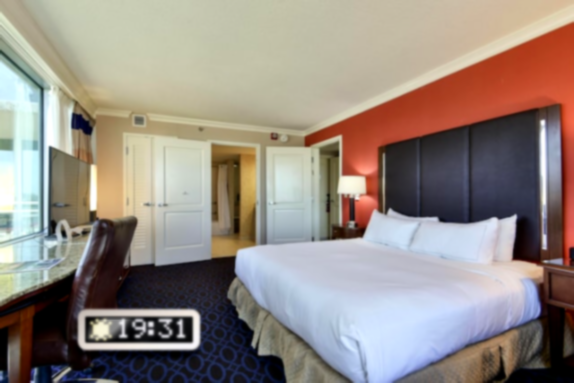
19.31
